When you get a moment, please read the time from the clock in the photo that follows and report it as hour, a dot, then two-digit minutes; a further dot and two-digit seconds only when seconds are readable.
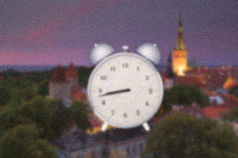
8.43
